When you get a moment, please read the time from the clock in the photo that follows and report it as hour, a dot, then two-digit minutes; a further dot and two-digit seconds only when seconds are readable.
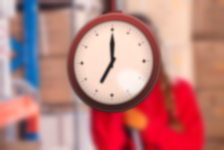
7.00
